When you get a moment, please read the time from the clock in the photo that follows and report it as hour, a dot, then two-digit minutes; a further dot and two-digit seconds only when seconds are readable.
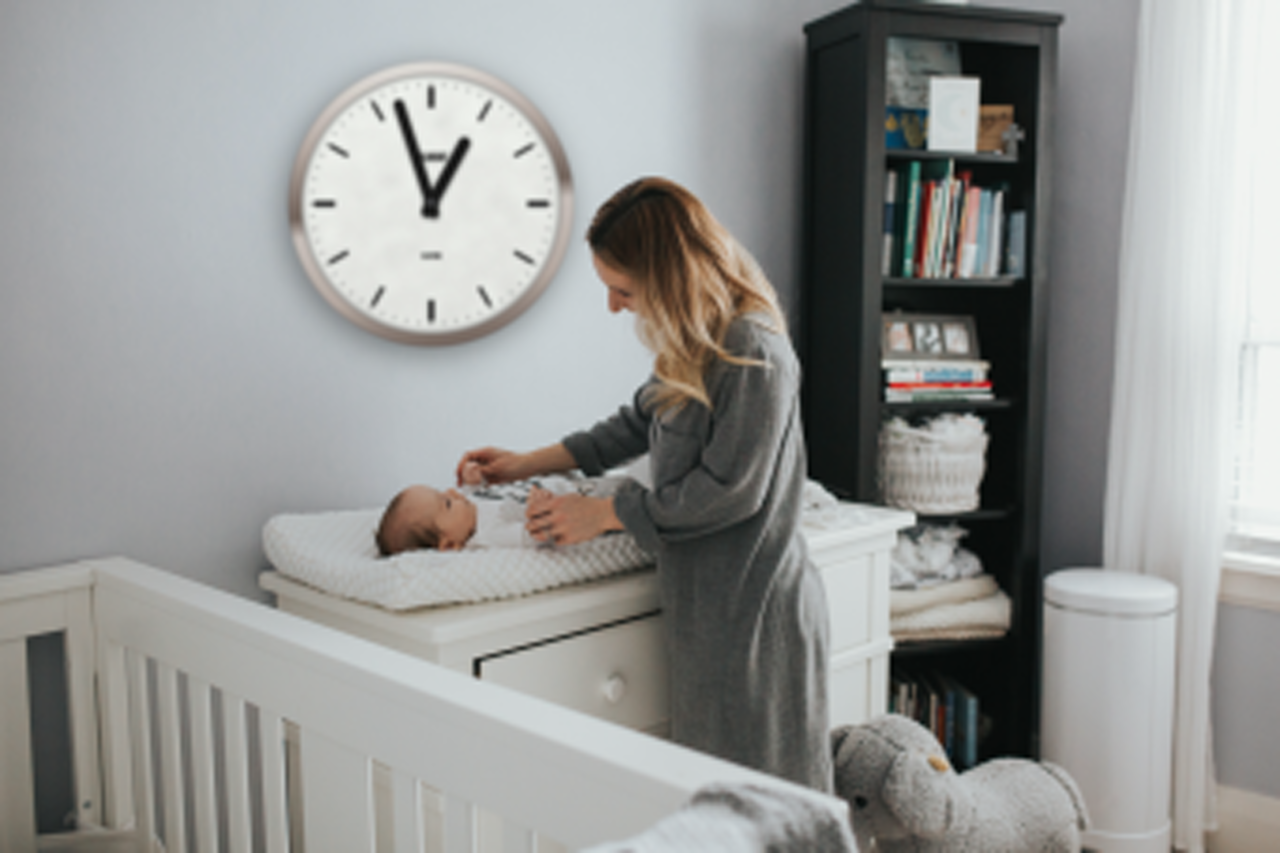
12.57
